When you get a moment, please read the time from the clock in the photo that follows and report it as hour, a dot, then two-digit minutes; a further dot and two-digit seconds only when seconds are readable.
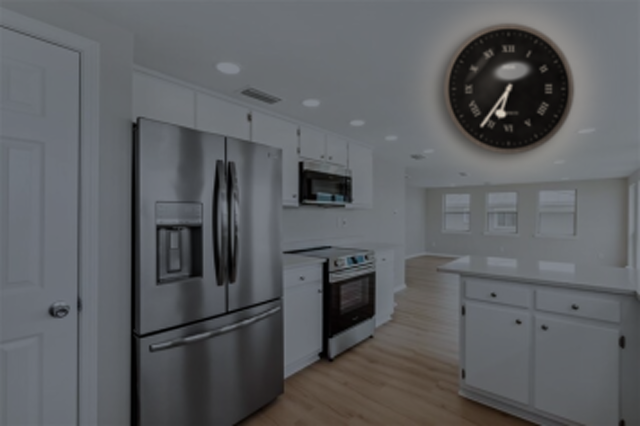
6.36
